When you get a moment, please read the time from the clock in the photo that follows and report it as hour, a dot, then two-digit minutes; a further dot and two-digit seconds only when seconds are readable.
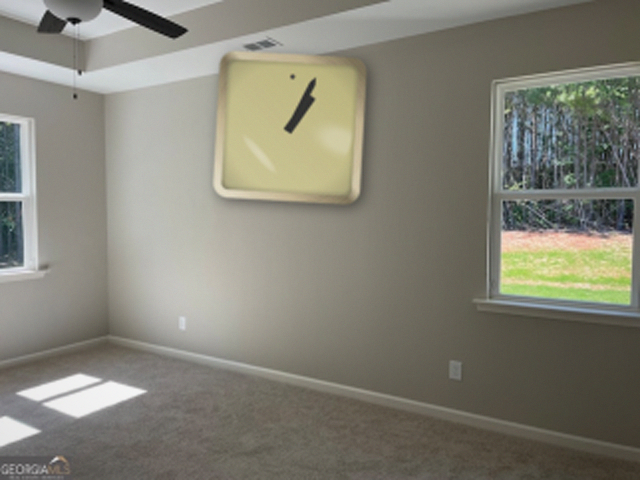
1.04
